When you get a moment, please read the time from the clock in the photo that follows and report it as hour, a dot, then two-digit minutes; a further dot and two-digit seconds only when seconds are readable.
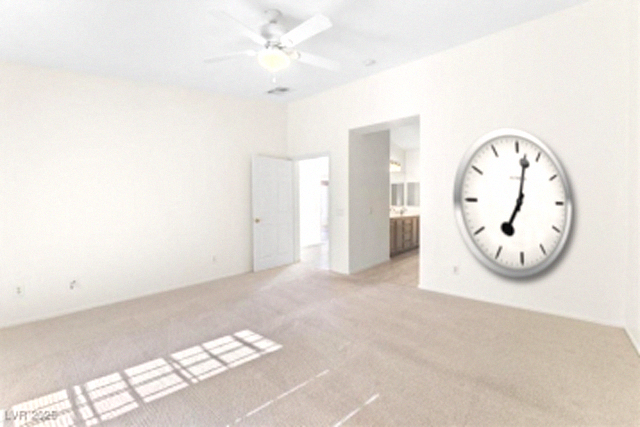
7.02
